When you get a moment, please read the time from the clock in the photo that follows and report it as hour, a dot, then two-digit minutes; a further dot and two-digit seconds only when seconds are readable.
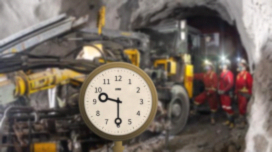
9.30
